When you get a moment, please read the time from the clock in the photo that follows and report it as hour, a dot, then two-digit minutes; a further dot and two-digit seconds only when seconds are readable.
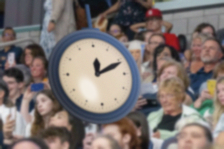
12.11
